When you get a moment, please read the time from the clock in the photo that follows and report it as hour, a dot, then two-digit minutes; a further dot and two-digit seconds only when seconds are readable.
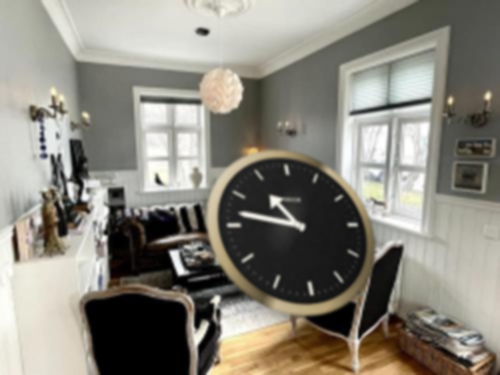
10.47
